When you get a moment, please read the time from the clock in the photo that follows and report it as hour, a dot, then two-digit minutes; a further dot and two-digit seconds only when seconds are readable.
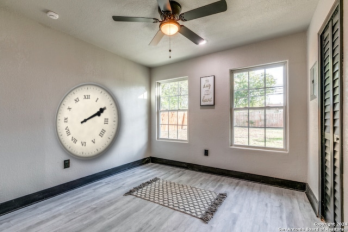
2.10
